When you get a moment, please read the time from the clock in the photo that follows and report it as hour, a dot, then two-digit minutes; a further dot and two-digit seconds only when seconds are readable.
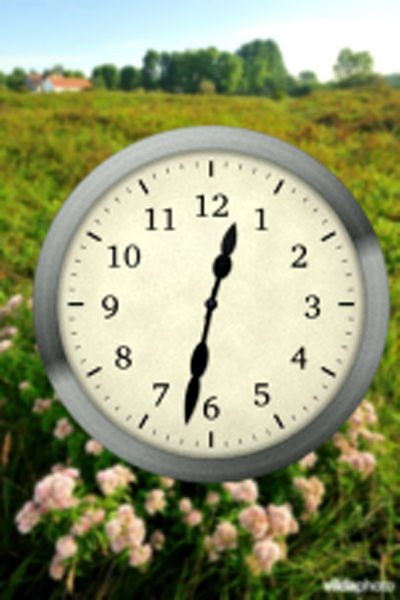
12.32
